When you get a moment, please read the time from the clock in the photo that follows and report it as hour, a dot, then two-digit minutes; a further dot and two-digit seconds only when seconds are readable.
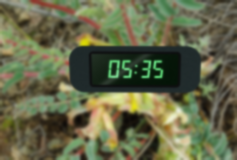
5.35
